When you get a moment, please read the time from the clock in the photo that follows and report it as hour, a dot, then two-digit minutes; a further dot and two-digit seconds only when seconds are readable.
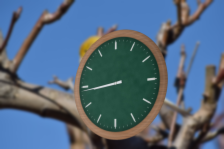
8.44
